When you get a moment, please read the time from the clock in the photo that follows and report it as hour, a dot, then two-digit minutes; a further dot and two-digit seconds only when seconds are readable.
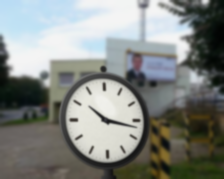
10.17
